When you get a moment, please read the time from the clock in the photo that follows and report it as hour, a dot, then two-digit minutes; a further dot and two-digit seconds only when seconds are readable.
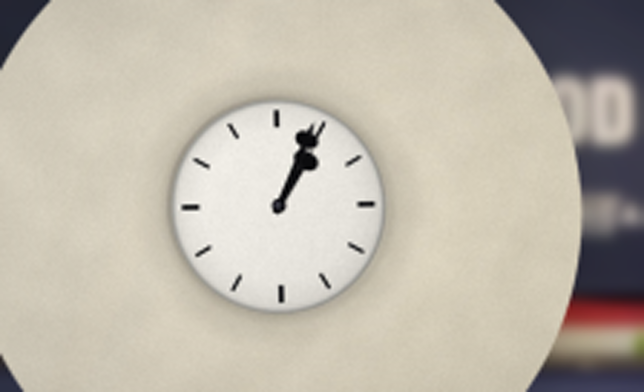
1.04
